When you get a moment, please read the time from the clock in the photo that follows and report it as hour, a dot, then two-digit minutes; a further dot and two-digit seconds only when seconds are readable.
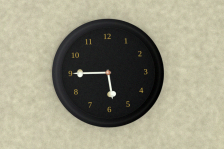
5.45
